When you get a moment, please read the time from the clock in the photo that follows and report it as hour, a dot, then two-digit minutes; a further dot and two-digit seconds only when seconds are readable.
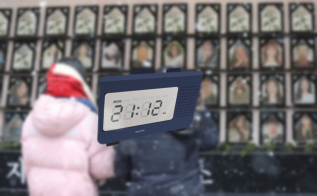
21.12
